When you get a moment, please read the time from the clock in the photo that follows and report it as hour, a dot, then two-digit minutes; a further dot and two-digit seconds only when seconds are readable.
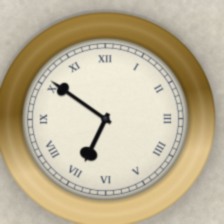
6.51
